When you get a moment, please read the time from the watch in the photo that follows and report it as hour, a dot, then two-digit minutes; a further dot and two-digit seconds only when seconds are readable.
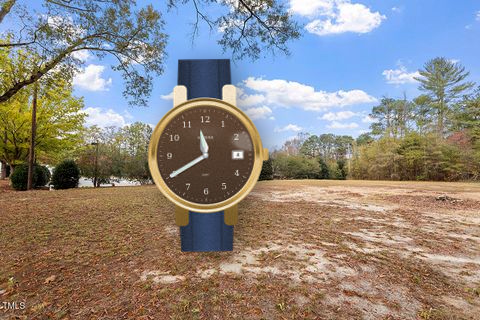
11.40
